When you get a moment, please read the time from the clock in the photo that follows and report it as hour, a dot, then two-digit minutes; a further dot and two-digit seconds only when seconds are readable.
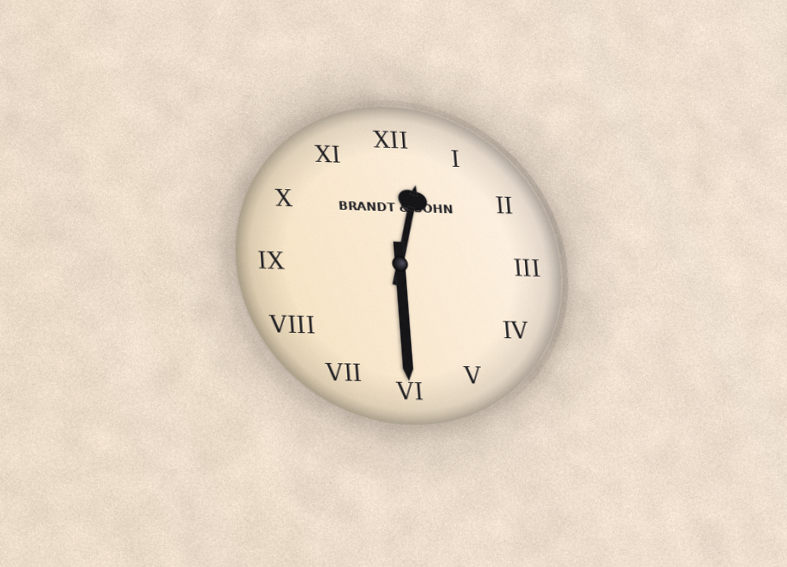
12.30
